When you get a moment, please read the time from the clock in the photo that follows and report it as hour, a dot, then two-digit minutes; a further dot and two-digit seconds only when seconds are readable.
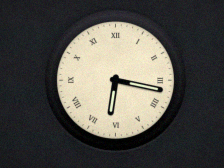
6.17
